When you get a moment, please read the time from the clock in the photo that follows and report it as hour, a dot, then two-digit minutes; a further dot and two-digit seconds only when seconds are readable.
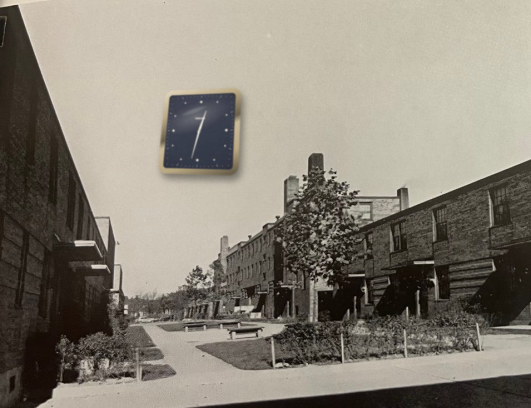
12.32
